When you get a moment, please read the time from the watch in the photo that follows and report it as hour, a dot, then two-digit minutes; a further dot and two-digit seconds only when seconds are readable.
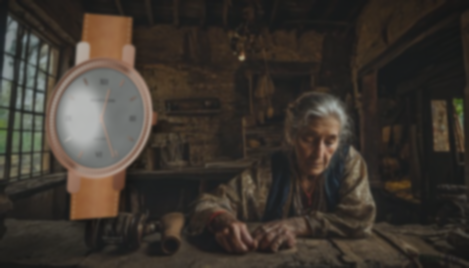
12.26
